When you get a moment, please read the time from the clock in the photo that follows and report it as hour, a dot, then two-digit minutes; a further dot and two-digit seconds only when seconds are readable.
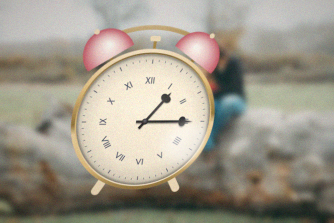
1.15
